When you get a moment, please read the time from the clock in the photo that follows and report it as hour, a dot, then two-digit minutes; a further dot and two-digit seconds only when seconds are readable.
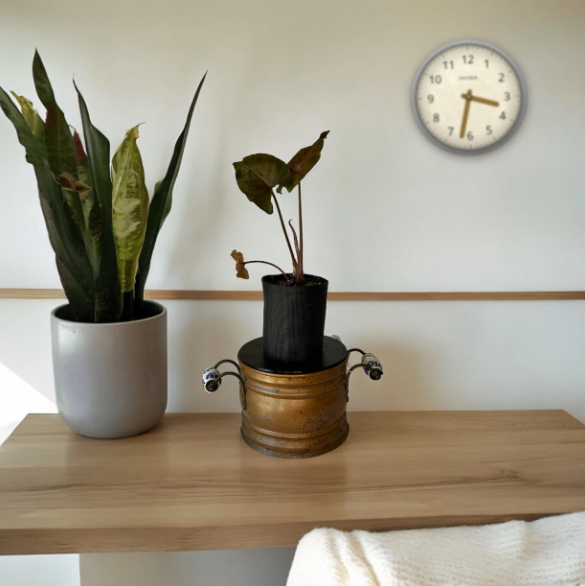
3.32
